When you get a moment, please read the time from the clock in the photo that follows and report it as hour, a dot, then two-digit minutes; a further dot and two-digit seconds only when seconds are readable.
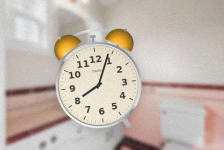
8.04
